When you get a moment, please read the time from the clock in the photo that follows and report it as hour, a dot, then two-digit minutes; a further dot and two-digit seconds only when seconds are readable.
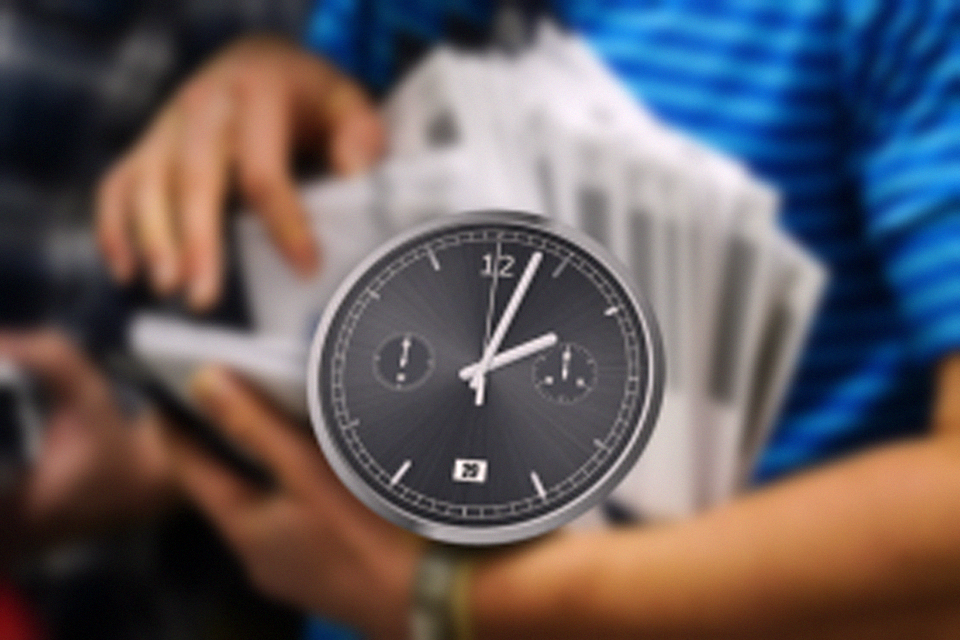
2.03
